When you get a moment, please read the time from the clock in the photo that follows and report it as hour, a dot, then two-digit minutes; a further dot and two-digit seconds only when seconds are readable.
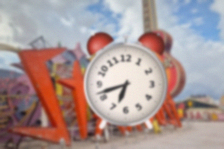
6.42
